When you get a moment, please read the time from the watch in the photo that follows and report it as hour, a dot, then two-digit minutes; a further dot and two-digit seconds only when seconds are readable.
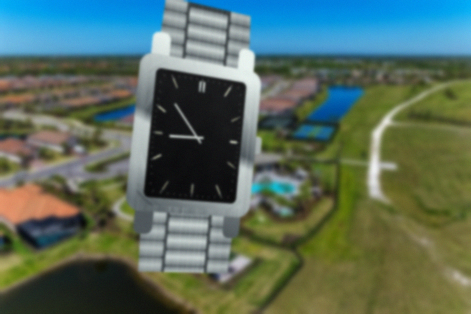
8.53
